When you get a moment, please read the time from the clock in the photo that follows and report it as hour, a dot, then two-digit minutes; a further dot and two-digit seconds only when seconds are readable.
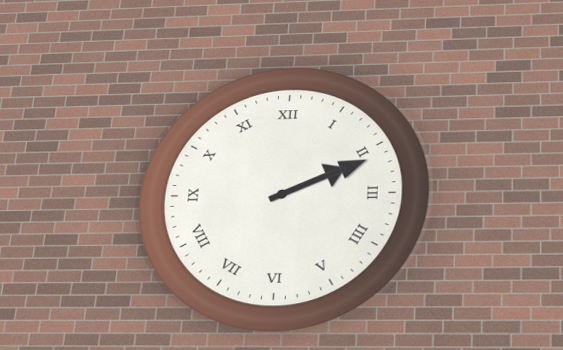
2.11
